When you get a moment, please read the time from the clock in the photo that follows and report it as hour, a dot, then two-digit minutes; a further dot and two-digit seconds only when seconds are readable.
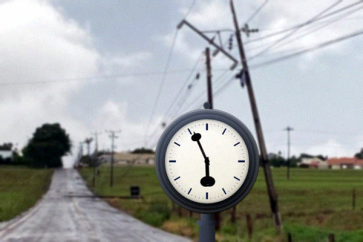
5.56
